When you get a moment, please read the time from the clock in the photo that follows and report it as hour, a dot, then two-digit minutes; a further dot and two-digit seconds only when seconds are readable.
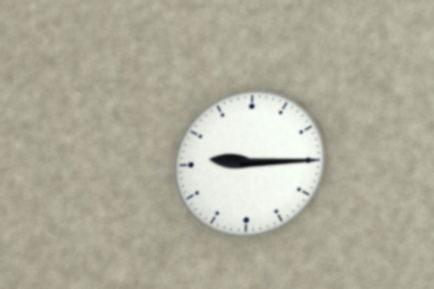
9.15
